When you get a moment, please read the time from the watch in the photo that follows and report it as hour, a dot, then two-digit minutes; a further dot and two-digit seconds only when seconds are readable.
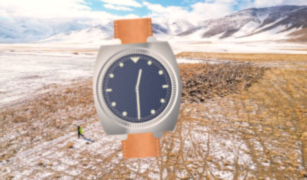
12.30
